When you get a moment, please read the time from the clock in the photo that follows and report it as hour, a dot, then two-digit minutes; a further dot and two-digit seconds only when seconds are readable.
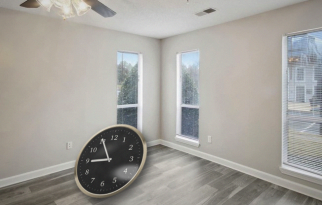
8.55
